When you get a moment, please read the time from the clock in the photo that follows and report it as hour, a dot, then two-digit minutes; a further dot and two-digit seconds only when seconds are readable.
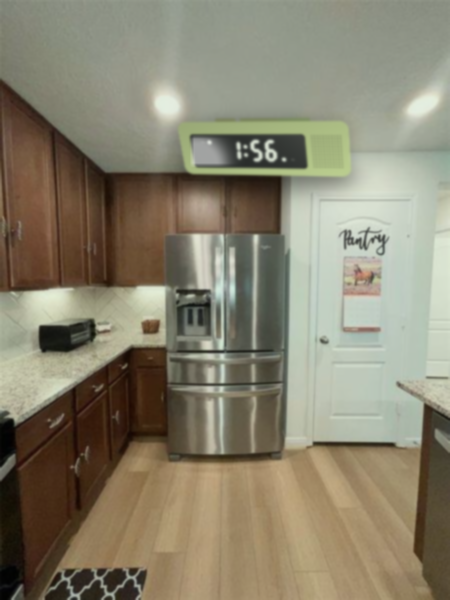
1.56
